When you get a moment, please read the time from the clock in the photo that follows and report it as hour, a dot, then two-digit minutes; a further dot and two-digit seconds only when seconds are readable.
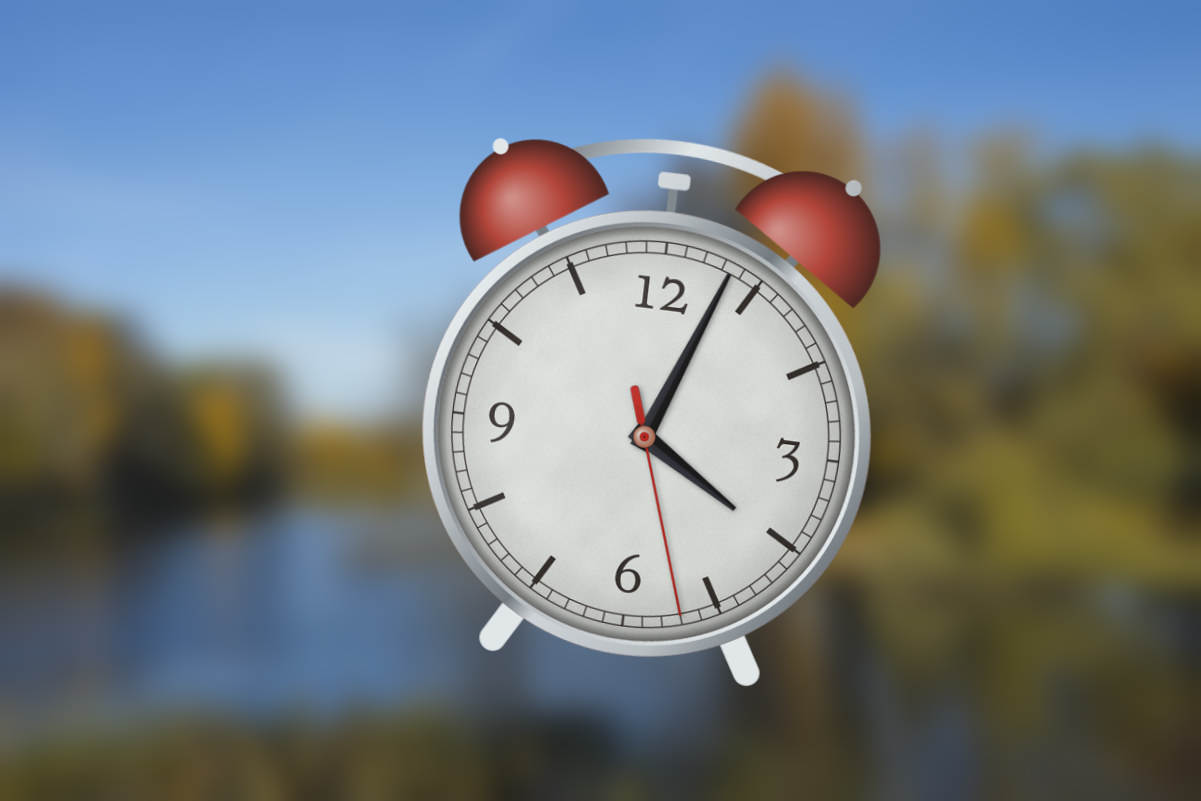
4.03.27
